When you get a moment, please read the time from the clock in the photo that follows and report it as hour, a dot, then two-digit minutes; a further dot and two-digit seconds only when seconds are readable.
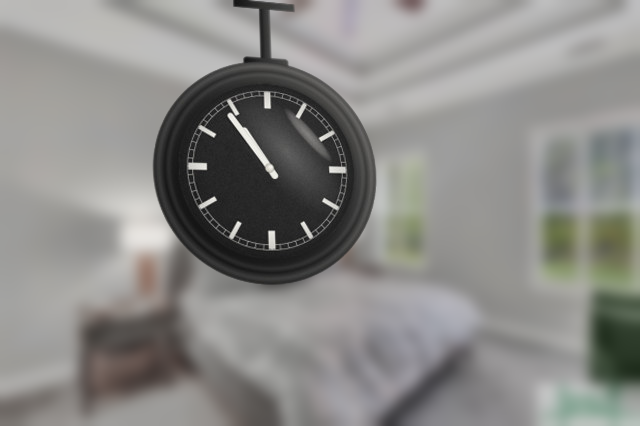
10.54
